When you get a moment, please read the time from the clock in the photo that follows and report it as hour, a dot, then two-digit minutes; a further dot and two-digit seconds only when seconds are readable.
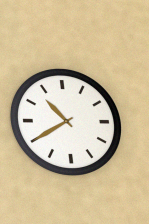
10.40
